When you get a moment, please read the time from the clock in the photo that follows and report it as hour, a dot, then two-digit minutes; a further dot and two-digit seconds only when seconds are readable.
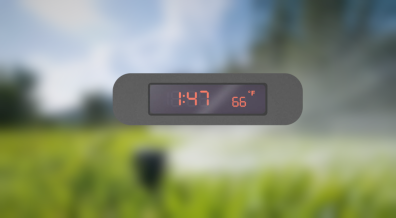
1.47
